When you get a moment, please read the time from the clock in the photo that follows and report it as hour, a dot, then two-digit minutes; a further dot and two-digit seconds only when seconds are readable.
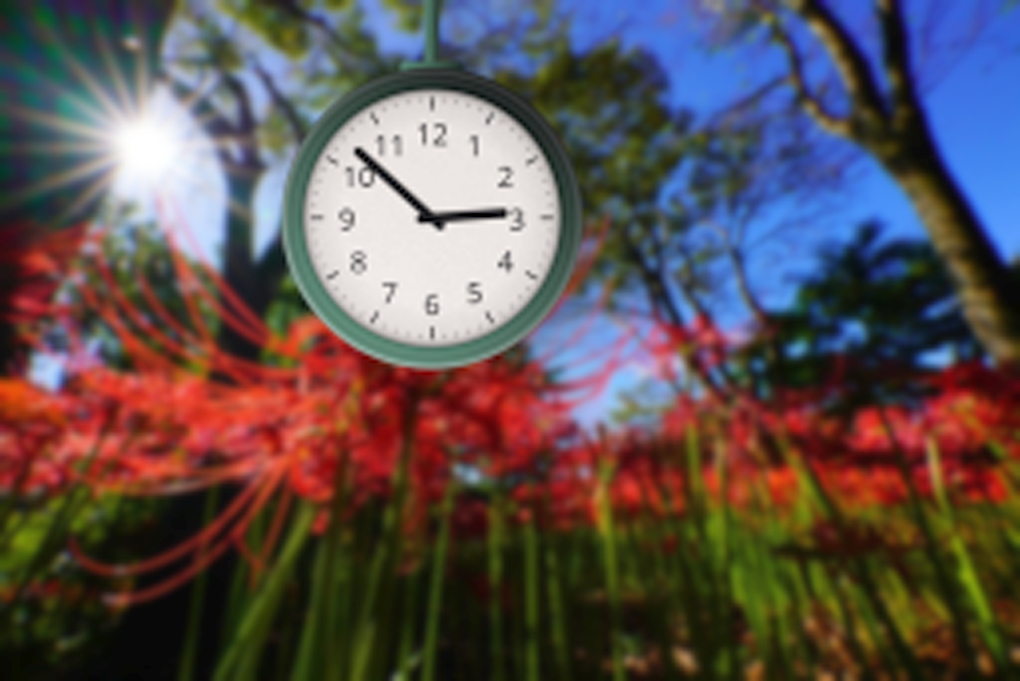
2.52
